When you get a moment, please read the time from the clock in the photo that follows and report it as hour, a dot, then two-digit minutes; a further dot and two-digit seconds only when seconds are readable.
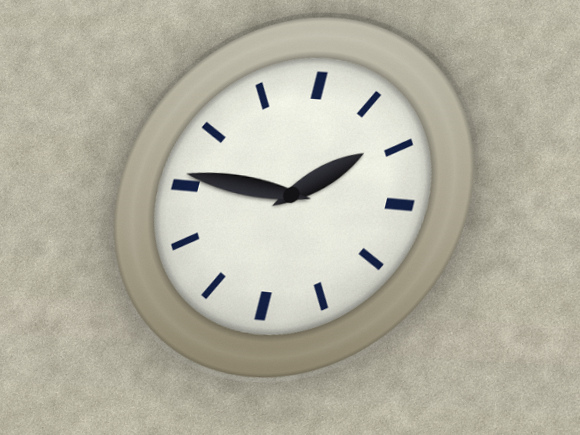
1.46
